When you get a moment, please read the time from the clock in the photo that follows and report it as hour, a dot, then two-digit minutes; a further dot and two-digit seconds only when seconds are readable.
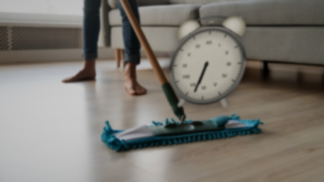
6.33
